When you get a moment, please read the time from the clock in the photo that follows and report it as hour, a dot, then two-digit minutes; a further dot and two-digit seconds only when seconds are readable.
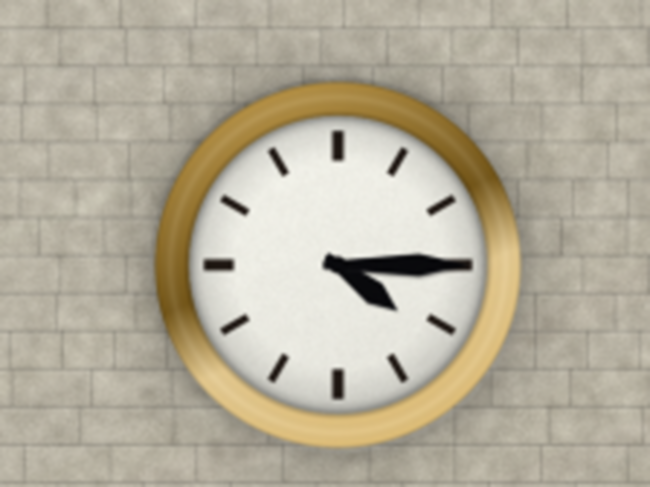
4.15
